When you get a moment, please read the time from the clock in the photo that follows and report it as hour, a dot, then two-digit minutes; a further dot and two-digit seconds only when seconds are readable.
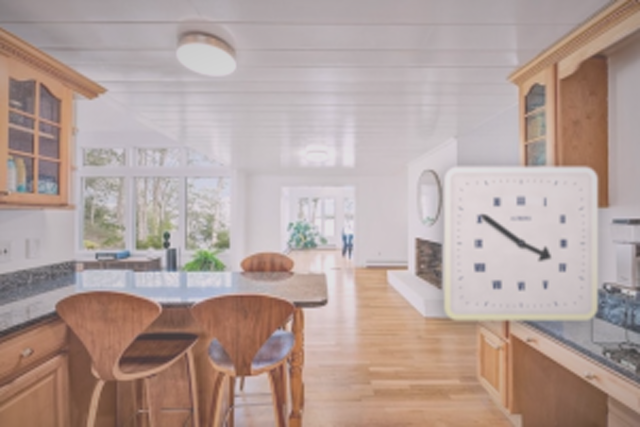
3.51
